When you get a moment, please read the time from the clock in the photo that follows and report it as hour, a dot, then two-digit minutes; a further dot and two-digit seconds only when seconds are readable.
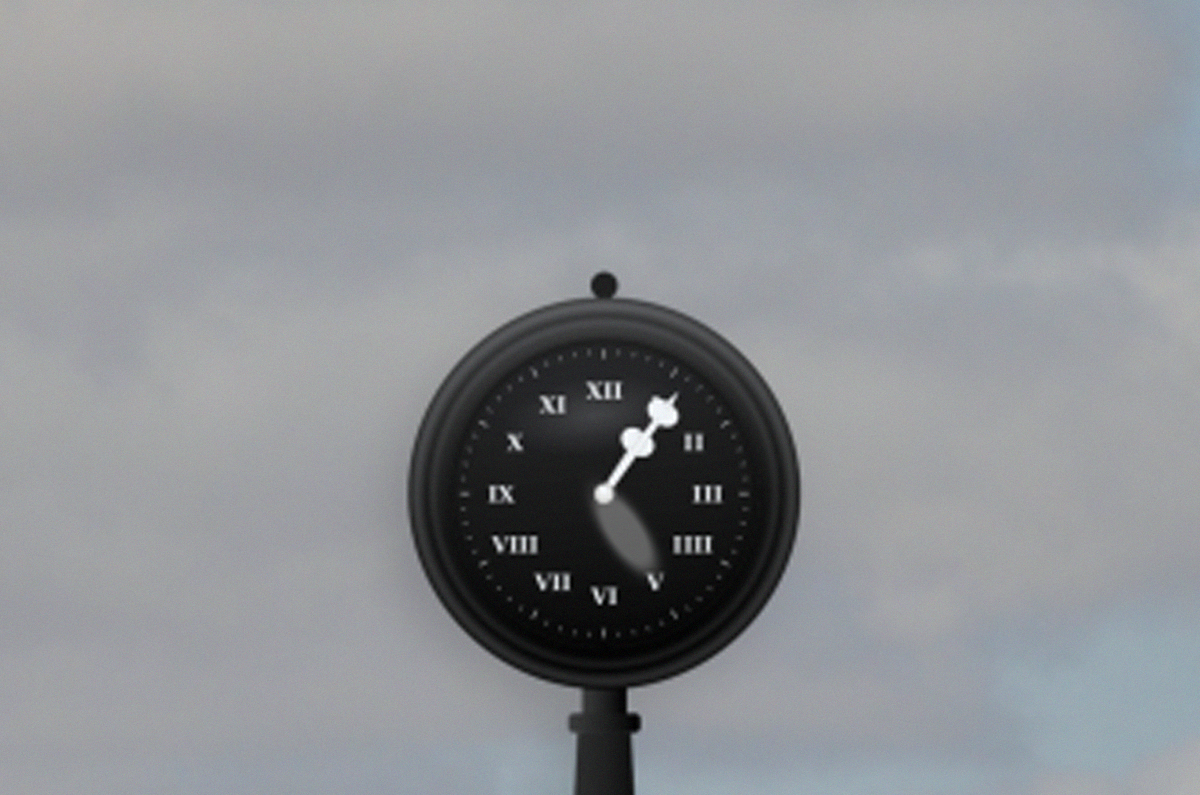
1.06
